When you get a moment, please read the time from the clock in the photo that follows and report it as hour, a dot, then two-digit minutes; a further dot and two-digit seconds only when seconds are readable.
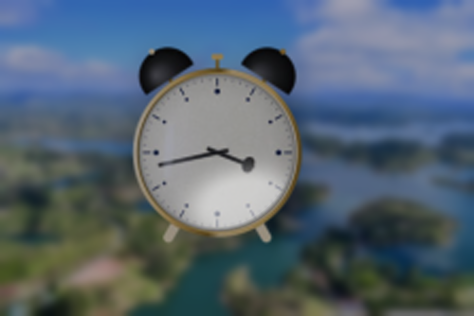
3.43
